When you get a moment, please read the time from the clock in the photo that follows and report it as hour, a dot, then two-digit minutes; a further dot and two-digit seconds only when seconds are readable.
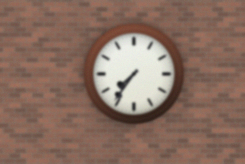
7.36
